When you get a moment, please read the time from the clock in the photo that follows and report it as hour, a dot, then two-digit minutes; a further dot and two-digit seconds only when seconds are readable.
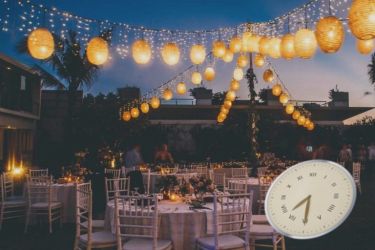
7.30
